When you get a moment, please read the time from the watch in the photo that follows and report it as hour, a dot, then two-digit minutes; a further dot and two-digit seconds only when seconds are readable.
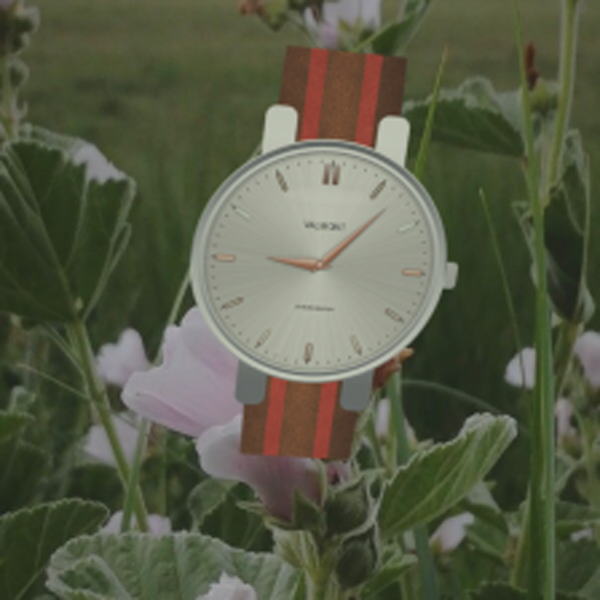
9.07
